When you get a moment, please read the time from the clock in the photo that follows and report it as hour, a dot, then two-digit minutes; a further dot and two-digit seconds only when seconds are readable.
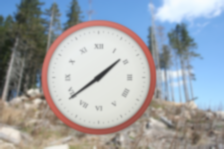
1.39
